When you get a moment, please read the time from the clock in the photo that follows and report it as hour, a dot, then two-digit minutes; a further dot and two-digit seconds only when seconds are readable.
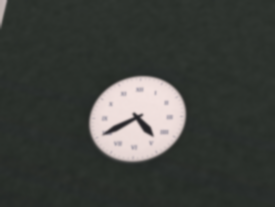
4.40
